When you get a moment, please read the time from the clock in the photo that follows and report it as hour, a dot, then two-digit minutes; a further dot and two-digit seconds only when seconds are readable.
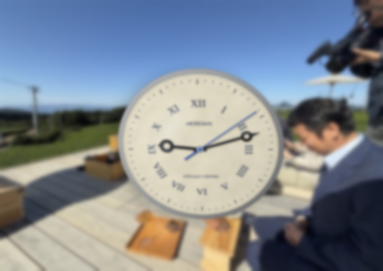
9.12.09
